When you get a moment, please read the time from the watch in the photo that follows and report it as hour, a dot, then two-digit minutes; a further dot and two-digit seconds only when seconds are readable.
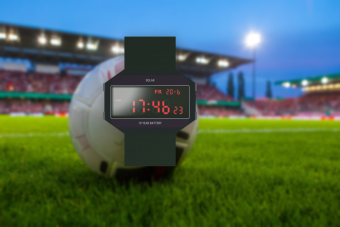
17.46.23
